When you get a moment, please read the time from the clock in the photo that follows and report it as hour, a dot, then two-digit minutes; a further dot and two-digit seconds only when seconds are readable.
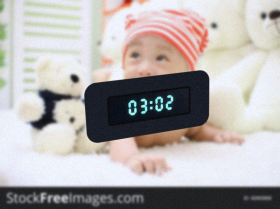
3.02
